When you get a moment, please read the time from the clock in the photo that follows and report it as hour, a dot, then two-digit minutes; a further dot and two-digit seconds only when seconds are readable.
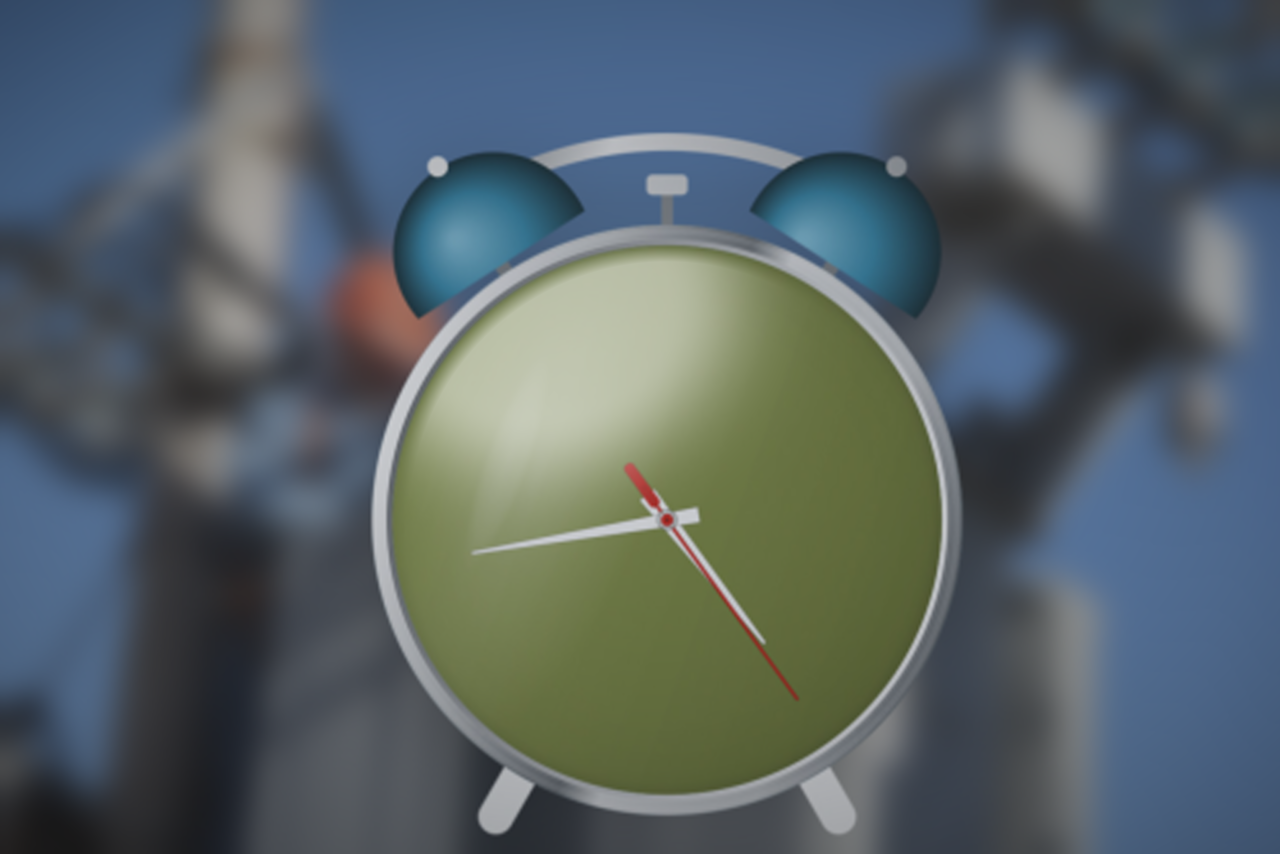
4.43.24
